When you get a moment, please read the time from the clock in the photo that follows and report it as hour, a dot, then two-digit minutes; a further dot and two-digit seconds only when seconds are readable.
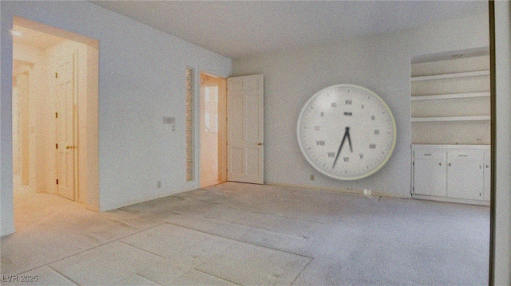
5.33
